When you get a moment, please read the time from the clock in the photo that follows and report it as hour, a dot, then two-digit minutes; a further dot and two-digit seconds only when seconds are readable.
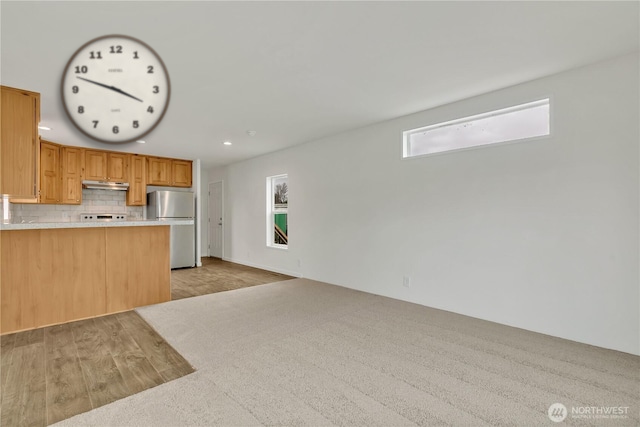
3.48
